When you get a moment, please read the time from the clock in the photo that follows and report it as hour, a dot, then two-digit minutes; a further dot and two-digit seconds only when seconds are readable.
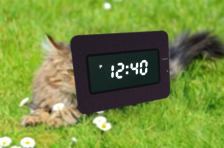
12.40
